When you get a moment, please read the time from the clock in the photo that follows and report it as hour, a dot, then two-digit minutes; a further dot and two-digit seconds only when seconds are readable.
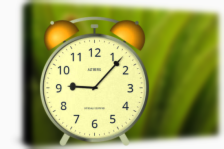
9.07
